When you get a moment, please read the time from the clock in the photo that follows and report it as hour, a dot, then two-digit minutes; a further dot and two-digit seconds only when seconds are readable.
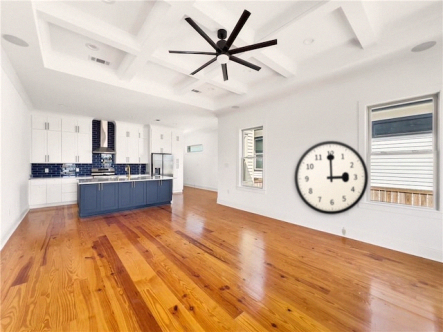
3.00
